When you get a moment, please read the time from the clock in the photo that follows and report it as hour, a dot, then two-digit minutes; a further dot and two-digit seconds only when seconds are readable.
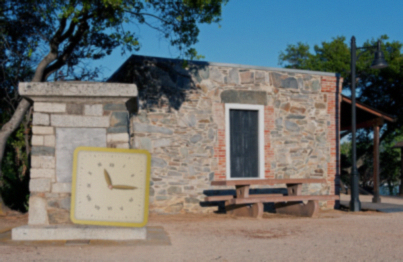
11.15
